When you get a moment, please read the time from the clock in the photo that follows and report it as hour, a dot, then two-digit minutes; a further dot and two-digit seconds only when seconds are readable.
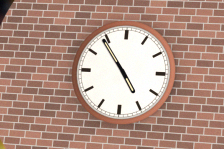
4.54
